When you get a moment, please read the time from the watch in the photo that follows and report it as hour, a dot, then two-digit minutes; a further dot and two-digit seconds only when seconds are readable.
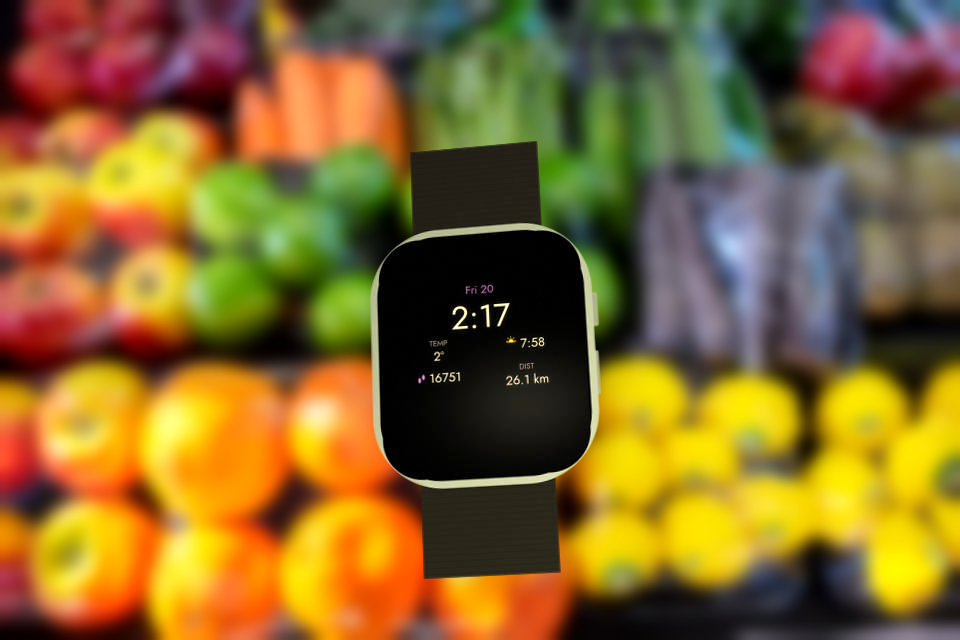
2.17
